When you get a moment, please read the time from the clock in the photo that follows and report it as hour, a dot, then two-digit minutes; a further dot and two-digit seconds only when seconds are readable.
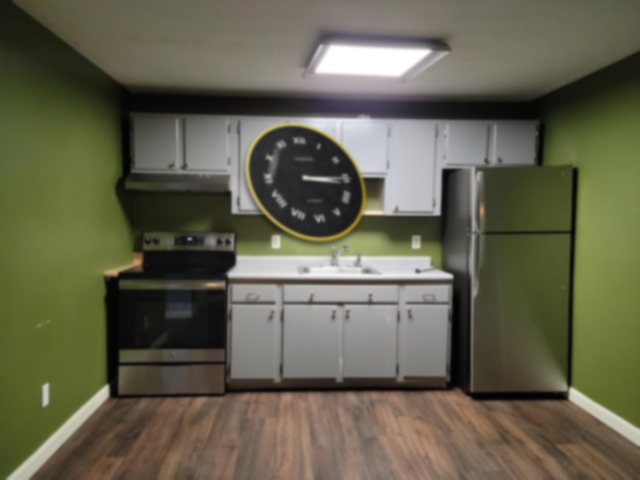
3.15
